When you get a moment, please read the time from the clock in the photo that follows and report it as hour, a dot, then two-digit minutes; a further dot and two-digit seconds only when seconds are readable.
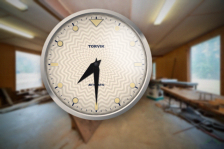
7.30
